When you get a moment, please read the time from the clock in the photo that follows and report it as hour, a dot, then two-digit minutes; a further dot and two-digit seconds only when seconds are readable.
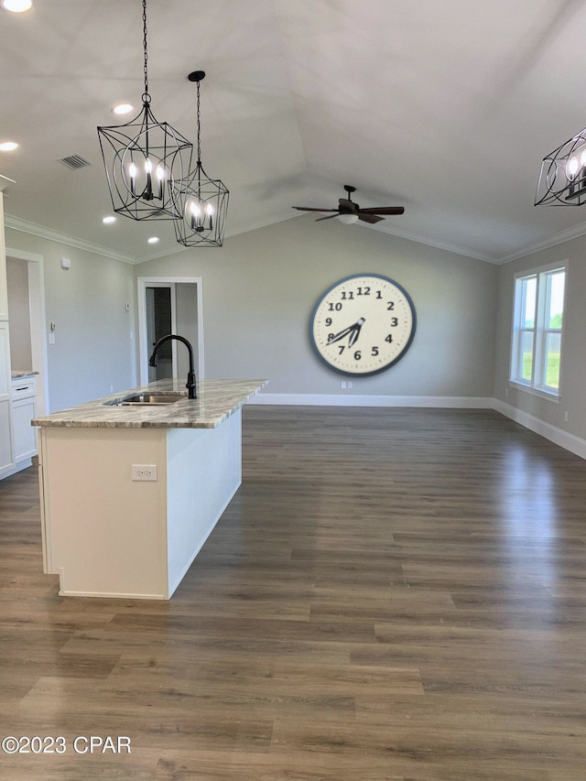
6.39
